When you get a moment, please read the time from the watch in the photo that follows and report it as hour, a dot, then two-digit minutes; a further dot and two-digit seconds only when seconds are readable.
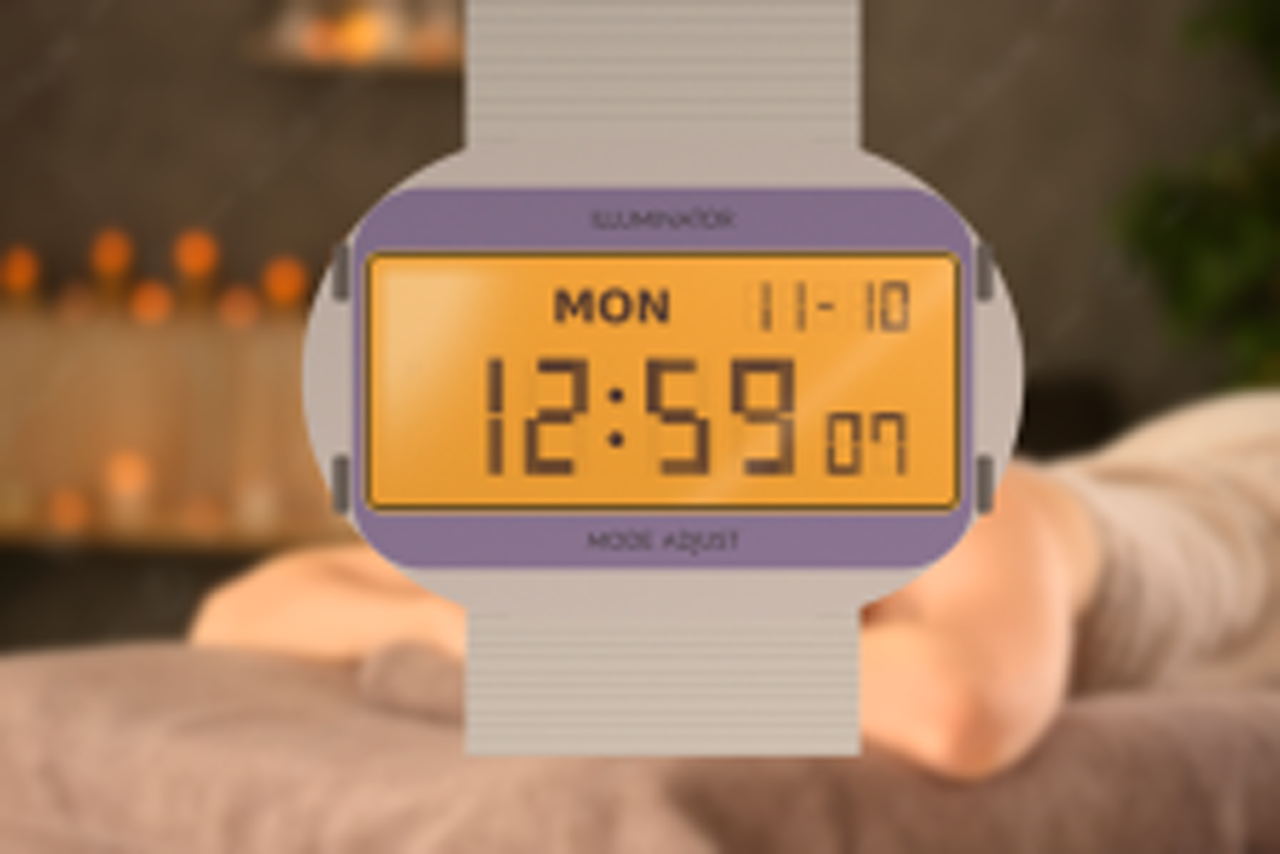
12.59.07
